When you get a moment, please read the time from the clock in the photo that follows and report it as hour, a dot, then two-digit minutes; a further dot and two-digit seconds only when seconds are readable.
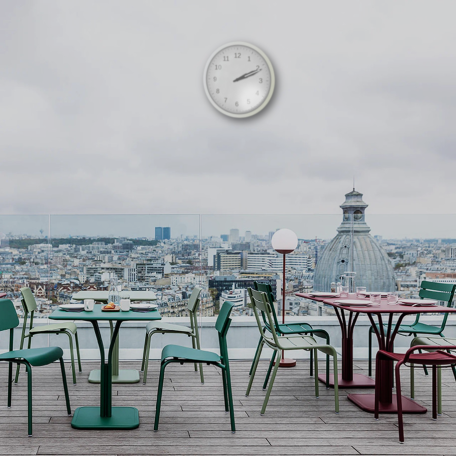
2.11
